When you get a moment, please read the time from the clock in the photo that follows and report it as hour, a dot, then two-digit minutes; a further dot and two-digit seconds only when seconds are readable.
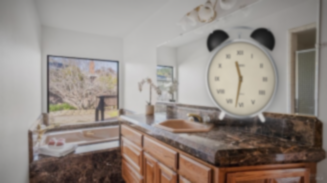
11.32
